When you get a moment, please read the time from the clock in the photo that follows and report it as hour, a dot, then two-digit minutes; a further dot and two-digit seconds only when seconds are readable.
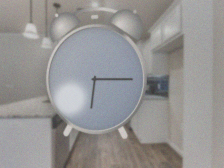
6.15
